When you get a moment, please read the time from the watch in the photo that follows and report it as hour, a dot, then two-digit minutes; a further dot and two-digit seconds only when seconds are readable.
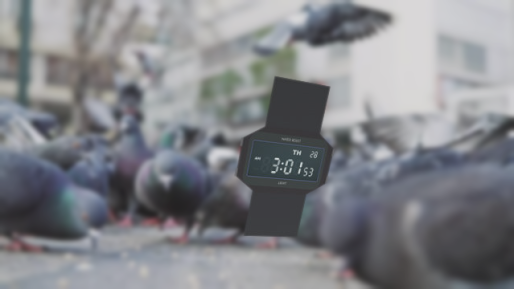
3.01.53
